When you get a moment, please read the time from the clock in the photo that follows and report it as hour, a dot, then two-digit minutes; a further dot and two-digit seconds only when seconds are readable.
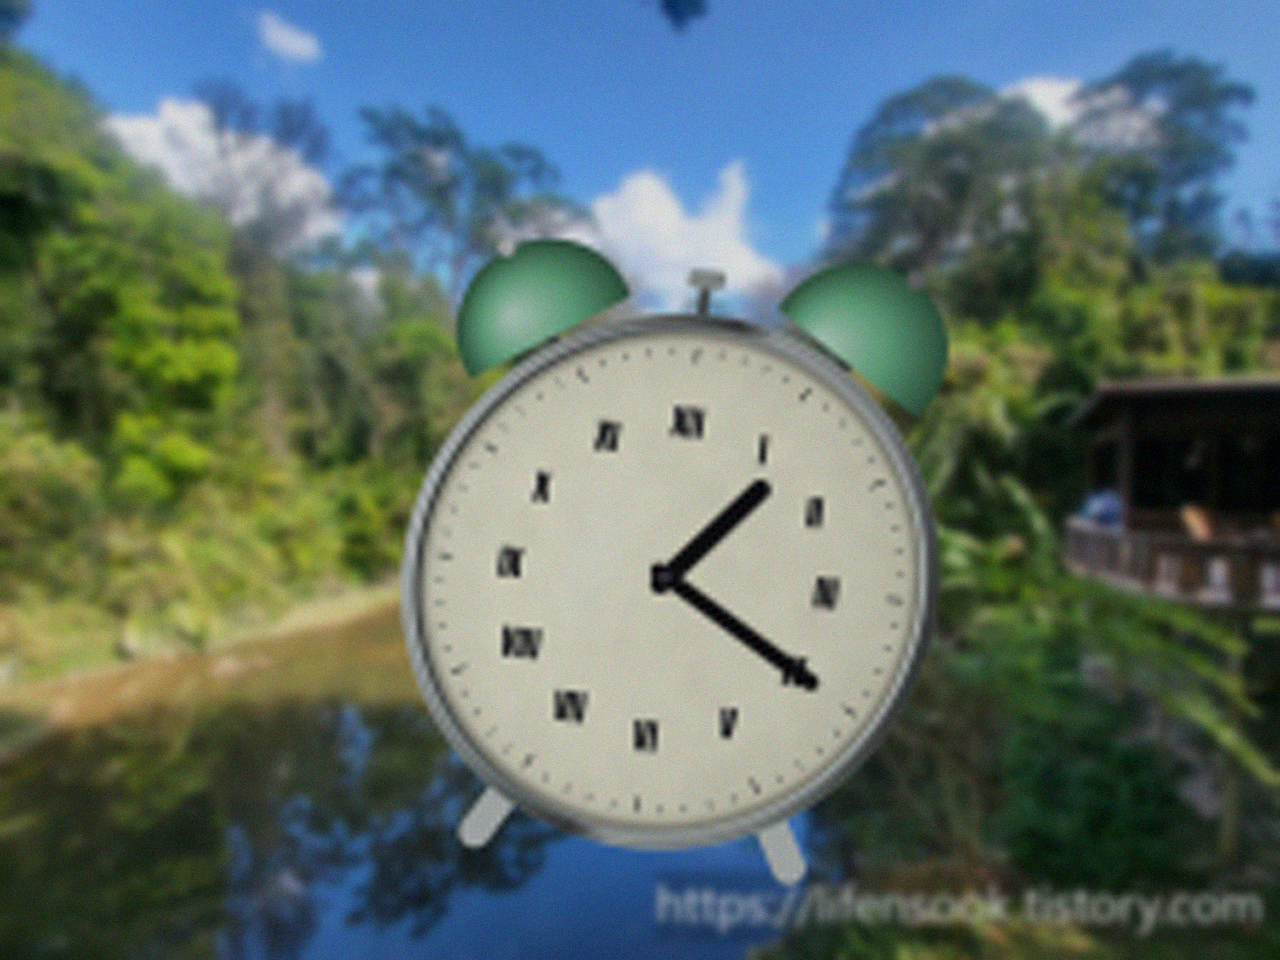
1.20
